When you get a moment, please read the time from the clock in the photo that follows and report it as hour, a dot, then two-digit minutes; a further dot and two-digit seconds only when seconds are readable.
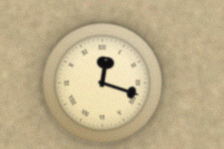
12.18
